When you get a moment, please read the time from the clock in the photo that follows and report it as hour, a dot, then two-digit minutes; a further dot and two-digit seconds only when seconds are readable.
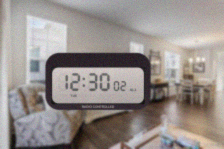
12.30.02
